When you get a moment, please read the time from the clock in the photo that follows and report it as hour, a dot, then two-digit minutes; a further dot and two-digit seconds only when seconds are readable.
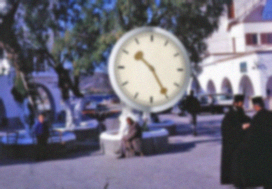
10.25
